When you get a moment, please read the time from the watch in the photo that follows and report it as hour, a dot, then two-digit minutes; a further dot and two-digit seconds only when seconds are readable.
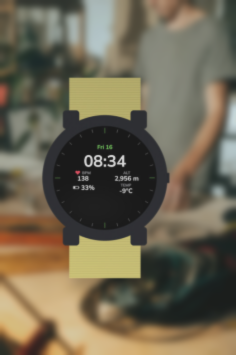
8.34
